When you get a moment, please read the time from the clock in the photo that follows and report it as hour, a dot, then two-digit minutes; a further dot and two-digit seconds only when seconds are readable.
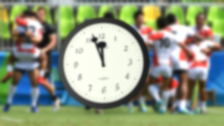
11.57
